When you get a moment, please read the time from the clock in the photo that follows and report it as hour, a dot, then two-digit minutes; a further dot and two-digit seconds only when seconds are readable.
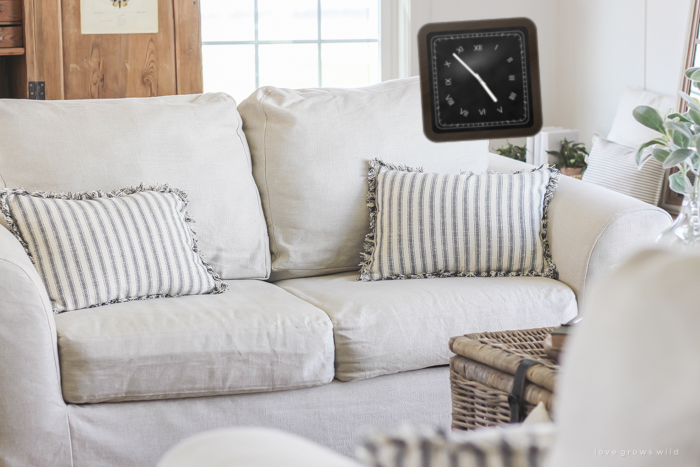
4.53
